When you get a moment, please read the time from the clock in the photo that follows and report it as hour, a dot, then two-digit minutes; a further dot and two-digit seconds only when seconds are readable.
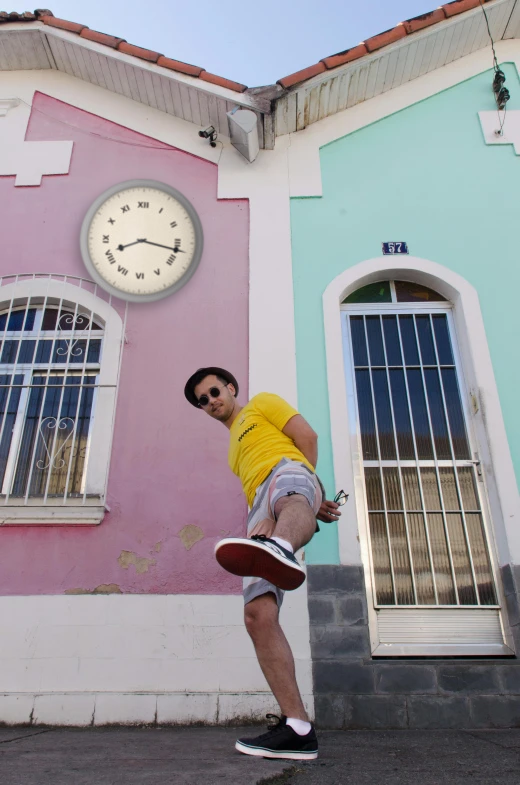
8.17
